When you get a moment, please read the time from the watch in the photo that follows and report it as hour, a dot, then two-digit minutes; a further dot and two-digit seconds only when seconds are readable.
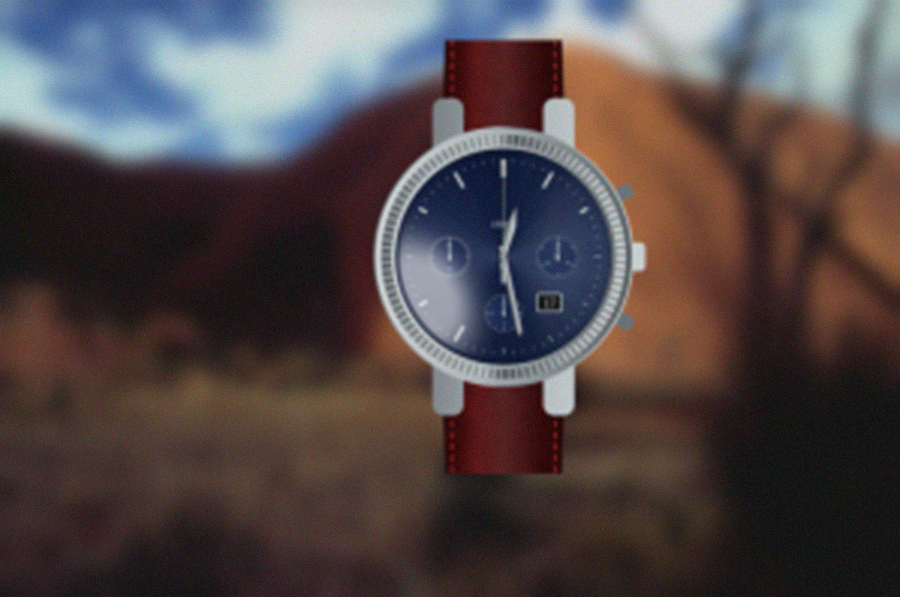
12.28
